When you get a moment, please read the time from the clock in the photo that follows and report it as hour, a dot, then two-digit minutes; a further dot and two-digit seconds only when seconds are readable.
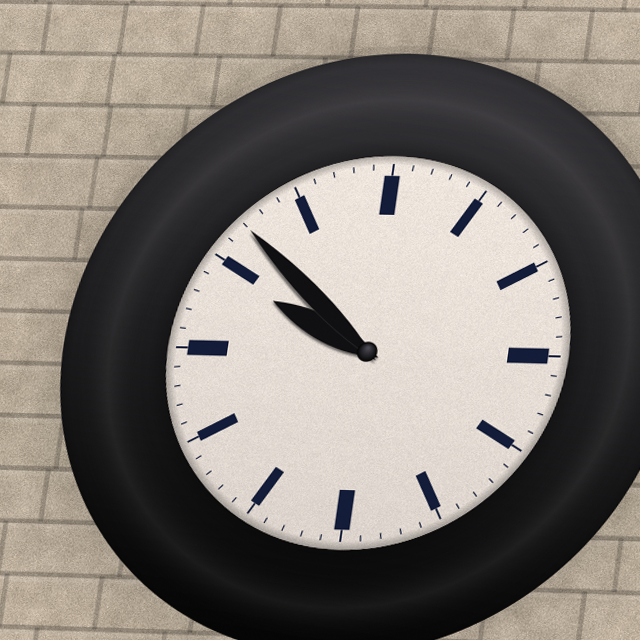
9.52
